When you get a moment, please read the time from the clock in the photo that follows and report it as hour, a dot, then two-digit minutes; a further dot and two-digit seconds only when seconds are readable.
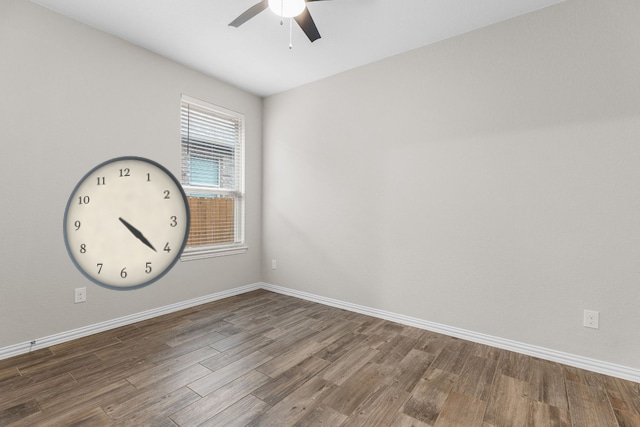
4.22
